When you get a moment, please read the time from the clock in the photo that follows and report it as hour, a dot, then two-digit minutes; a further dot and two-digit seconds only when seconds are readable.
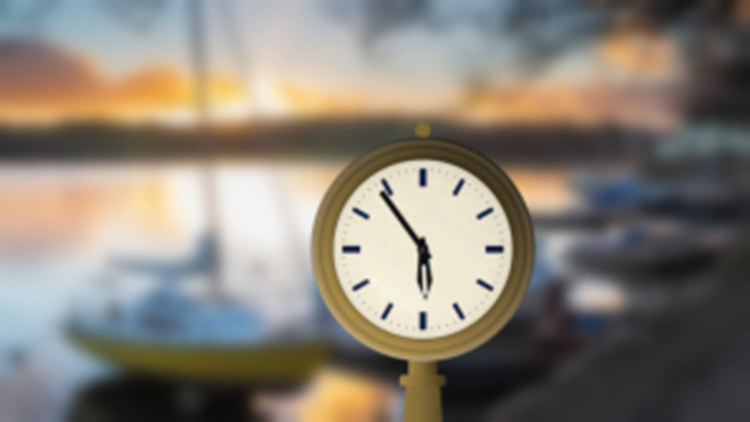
5.54
